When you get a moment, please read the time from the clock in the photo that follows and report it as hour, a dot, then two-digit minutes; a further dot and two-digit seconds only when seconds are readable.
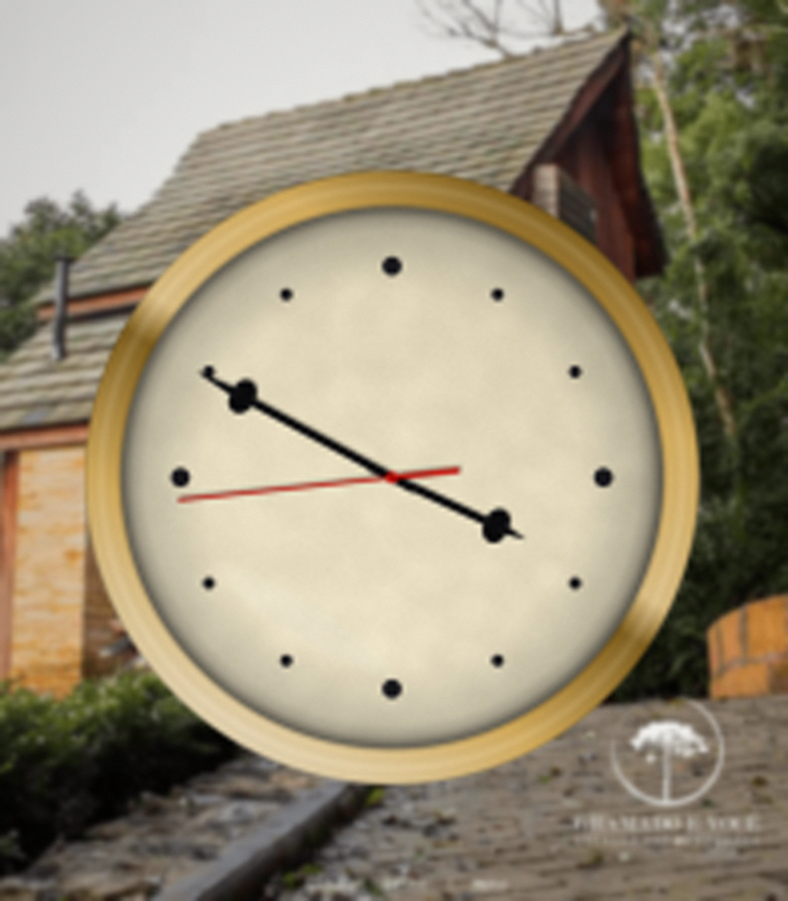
3.49.44
